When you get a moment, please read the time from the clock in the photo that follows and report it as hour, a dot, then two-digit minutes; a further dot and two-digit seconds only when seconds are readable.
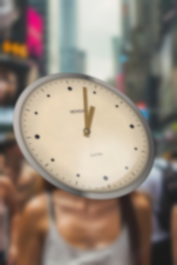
1.03
